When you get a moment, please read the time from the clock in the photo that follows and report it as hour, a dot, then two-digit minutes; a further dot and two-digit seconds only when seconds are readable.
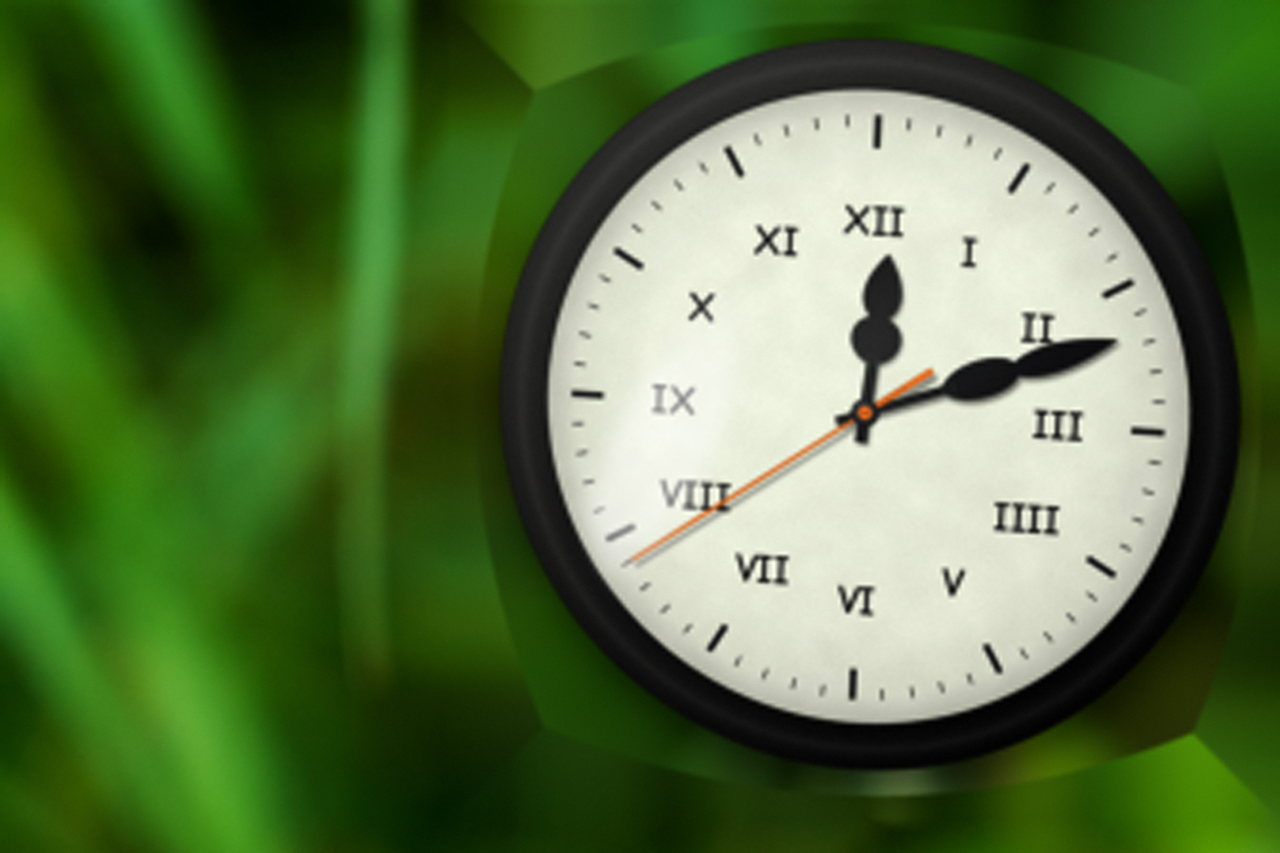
12.11.39
